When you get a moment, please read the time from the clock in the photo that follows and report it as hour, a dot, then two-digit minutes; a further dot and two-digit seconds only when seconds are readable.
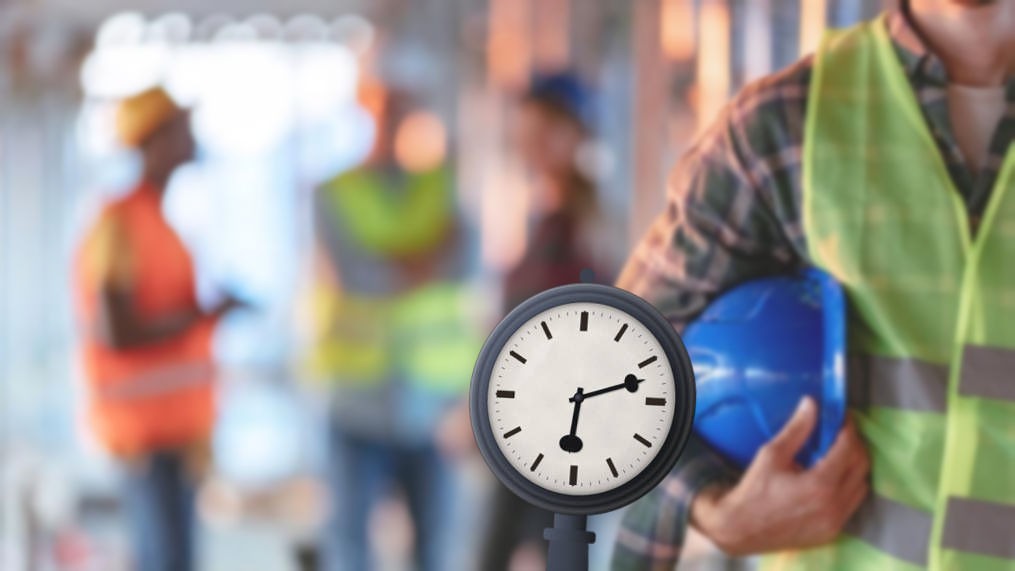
6.12
